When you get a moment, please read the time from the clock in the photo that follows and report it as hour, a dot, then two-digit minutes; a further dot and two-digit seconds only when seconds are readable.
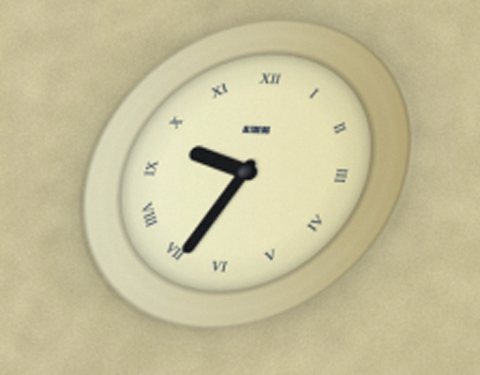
9.34
